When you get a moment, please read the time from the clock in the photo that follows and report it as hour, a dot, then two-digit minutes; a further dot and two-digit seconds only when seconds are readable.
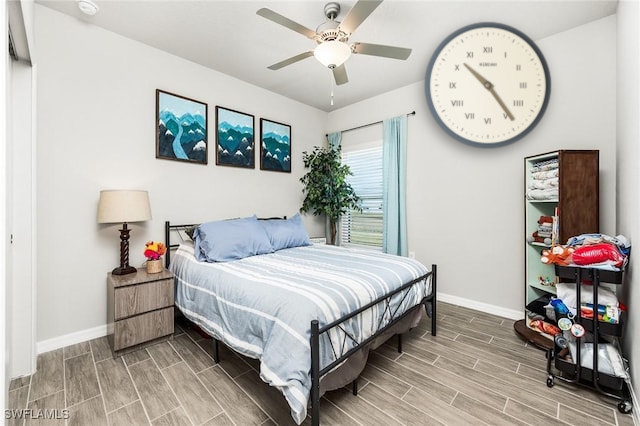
10.24
